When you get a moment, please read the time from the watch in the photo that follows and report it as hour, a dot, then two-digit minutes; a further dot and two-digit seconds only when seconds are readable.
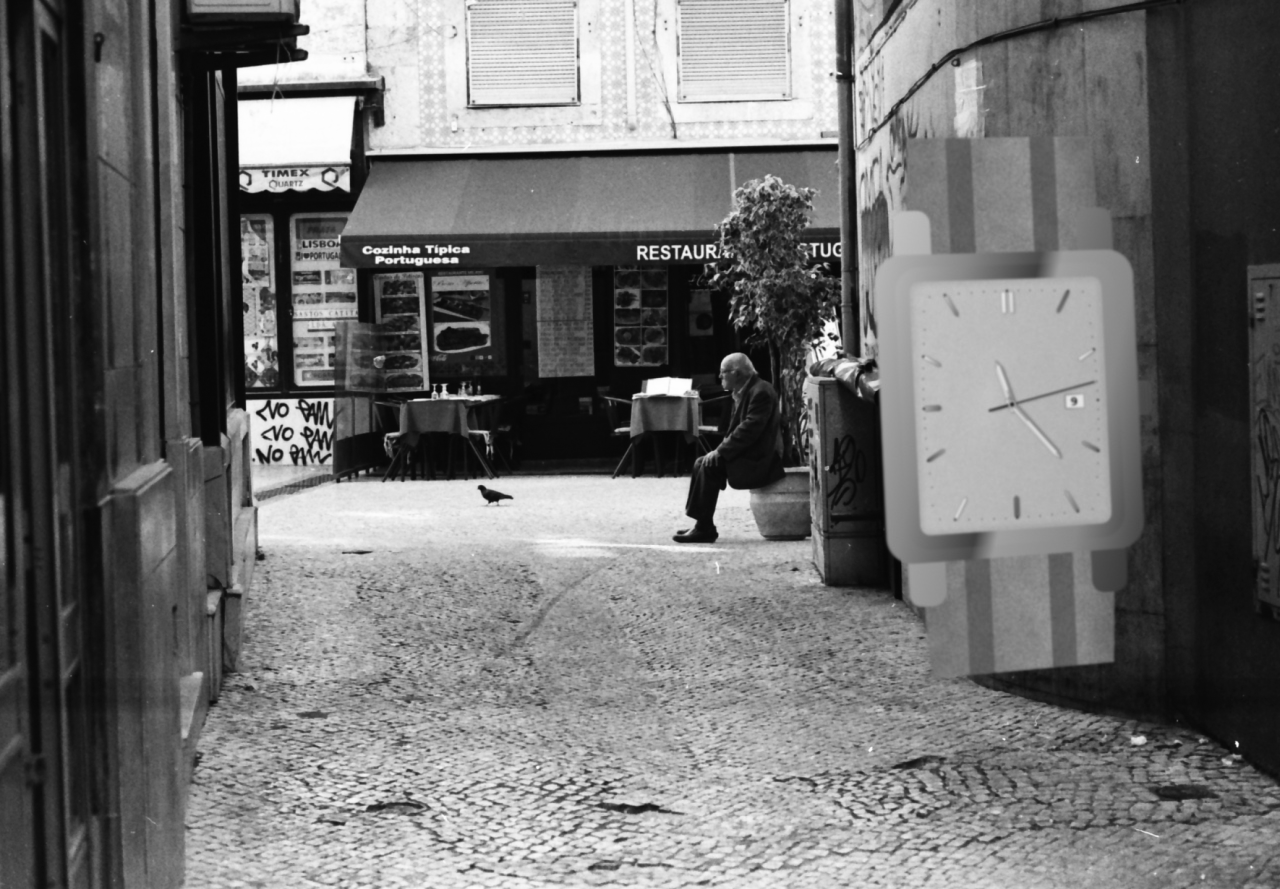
11.23.13
